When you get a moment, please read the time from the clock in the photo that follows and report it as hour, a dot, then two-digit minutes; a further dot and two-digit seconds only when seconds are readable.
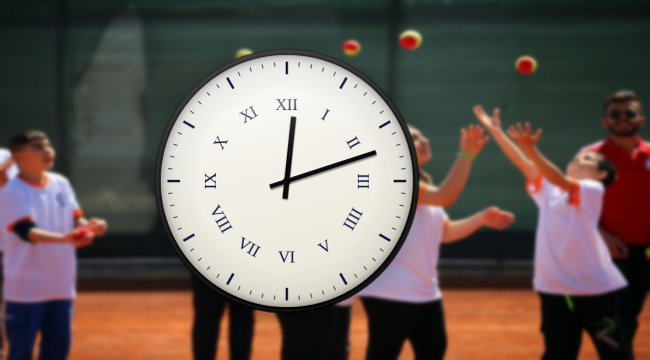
12.12
